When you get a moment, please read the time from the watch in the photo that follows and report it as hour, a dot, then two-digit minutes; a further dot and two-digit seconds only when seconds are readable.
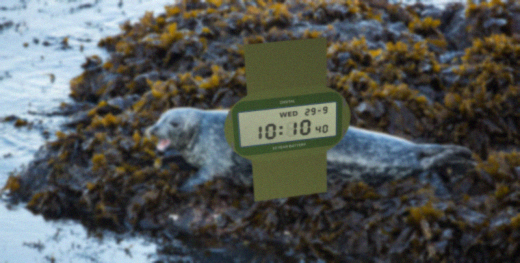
10.10
